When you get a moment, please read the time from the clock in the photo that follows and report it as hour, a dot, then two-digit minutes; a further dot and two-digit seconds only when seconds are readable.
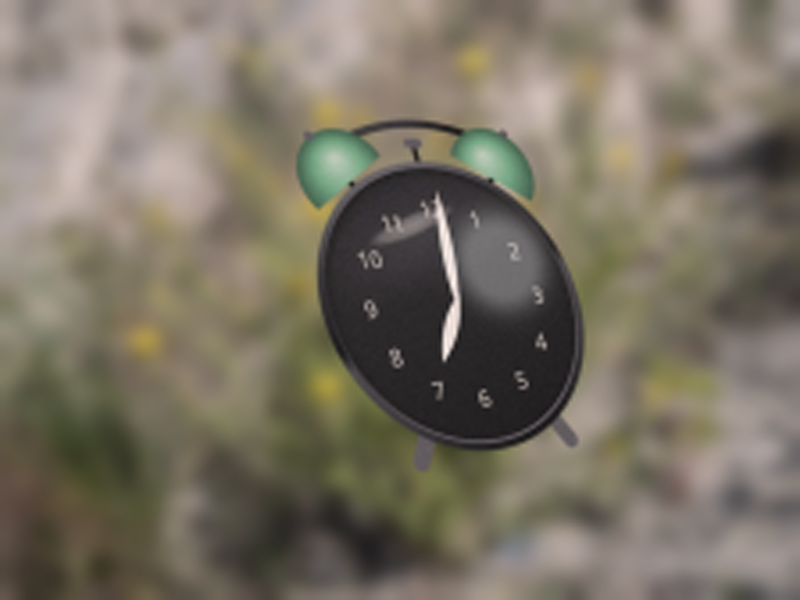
7.01
